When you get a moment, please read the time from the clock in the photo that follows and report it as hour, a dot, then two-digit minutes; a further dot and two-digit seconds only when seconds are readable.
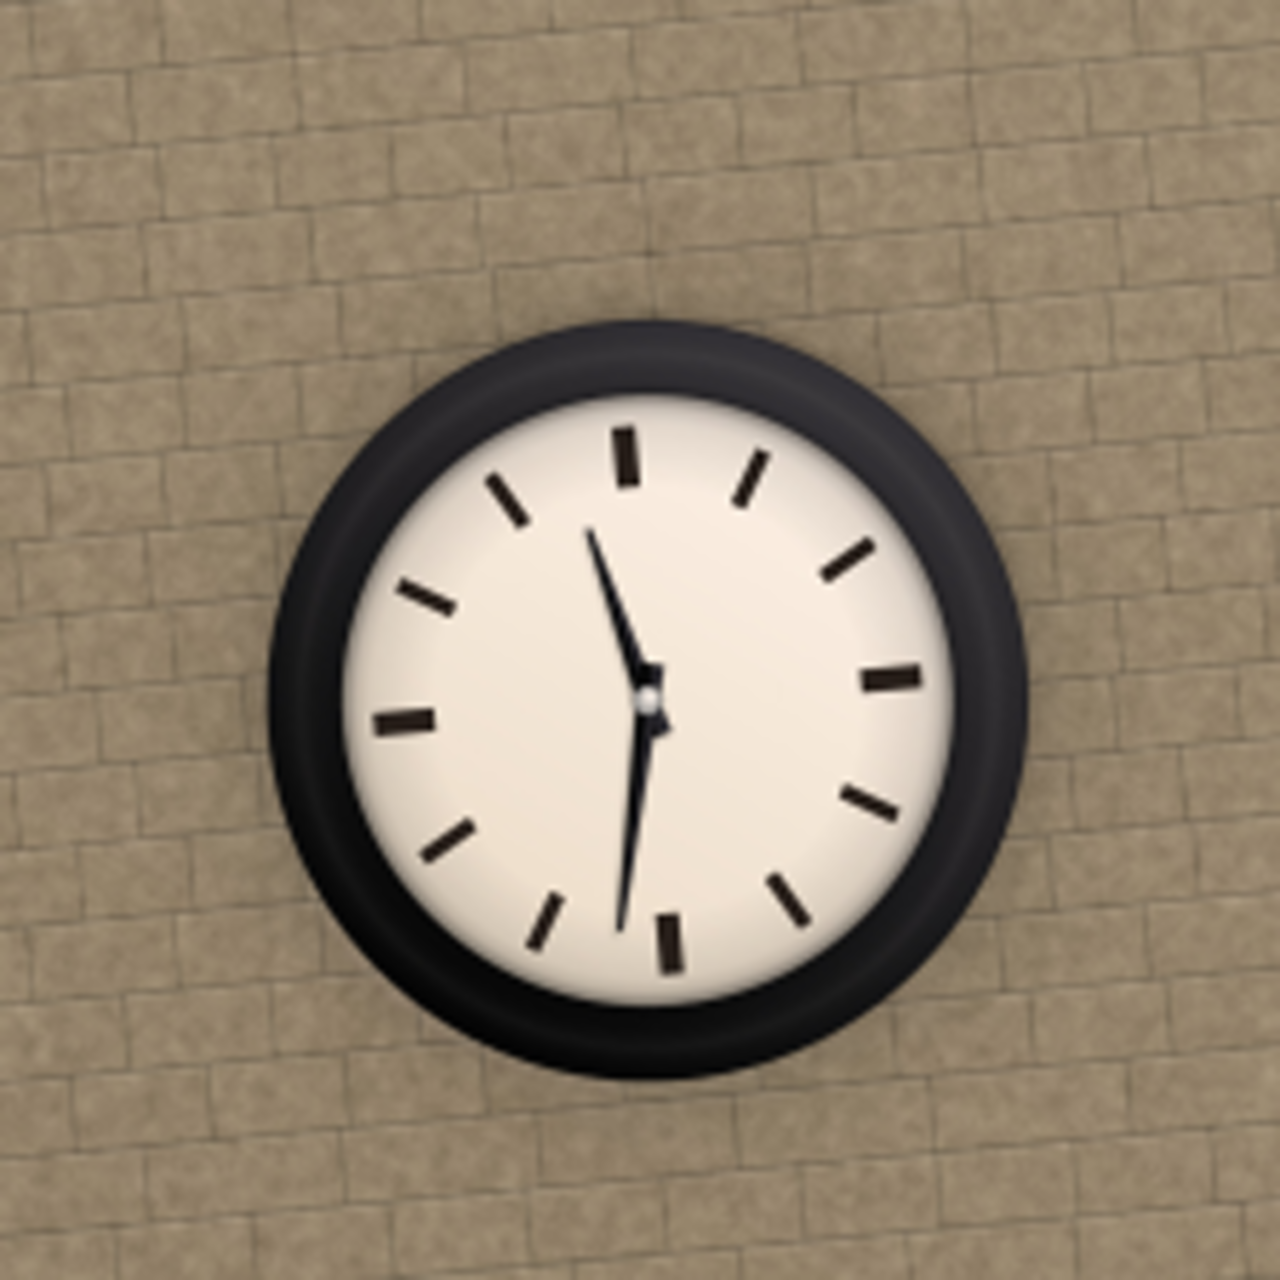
11.32
